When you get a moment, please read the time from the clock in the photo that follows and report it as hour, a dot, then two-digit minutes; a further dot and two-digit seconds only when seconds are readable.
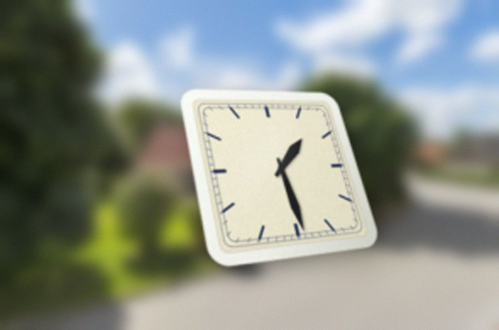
1.29
